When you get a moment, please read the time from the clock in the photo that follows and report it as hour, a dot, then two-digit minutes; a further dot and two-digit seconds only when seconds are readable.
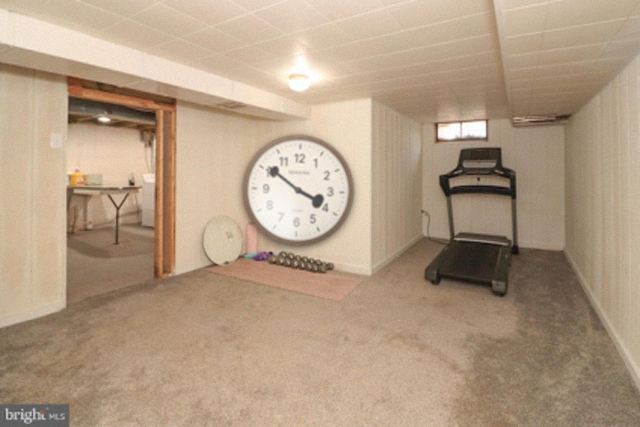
3.51
